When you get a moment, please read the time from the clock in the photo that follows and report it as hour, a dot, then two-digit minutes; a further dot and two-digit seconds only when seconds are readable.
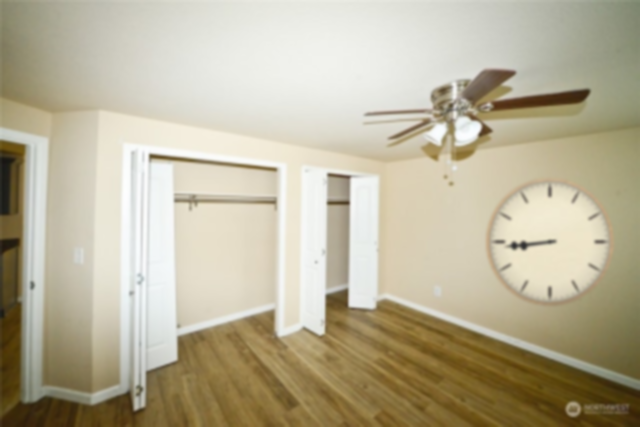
8.44
